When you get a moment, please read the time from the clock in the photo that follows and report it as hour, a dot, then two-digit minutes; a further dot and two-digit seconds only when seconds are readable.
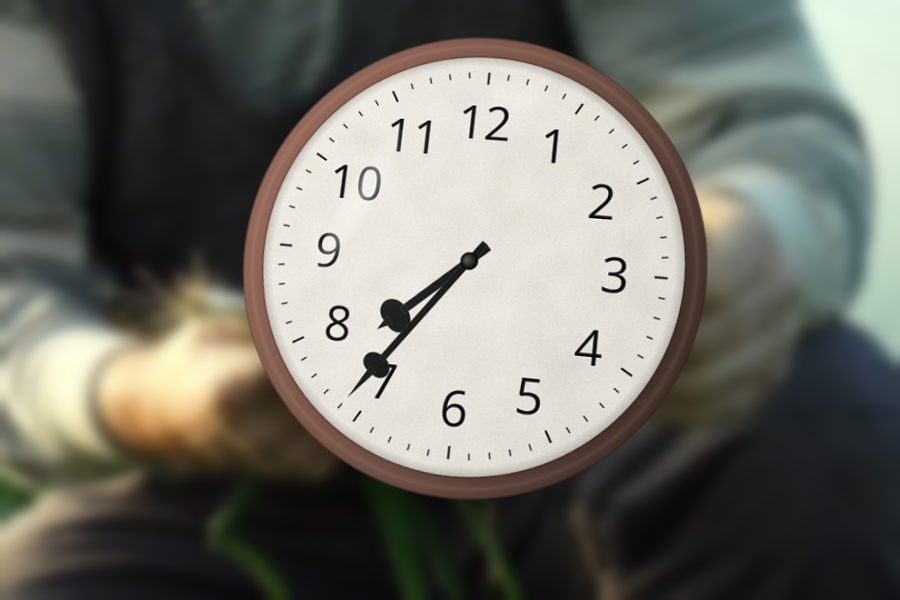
7.36
